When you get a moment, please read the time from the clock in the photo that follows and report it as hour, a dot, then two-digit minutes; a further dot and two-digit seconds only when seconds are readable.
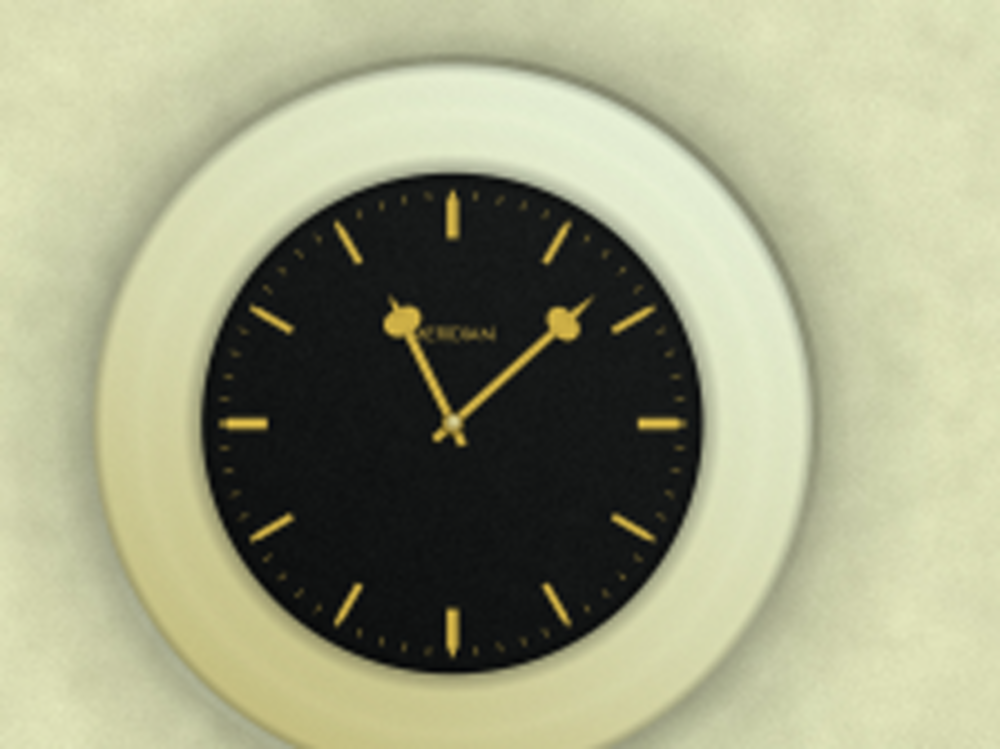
11.08
